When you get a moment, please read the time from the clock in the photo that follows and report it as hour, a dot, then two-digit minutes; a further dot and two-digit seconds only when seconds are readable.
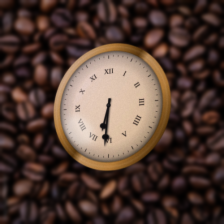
6.31
